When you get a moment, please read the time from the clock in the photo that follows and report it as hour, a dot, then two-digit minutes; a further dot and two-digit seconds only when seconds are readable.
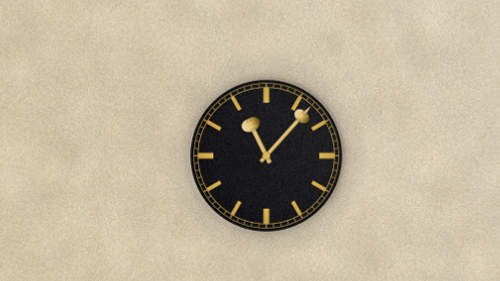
11.07
